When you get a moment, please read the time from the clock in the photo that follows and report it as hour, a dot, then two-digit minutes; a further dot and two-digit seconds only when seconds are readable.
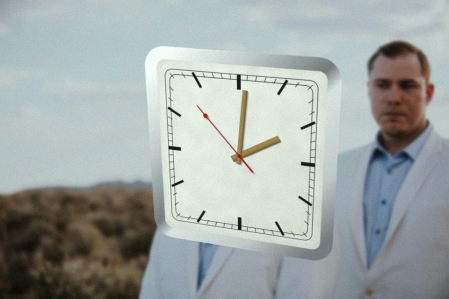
2.00.53
